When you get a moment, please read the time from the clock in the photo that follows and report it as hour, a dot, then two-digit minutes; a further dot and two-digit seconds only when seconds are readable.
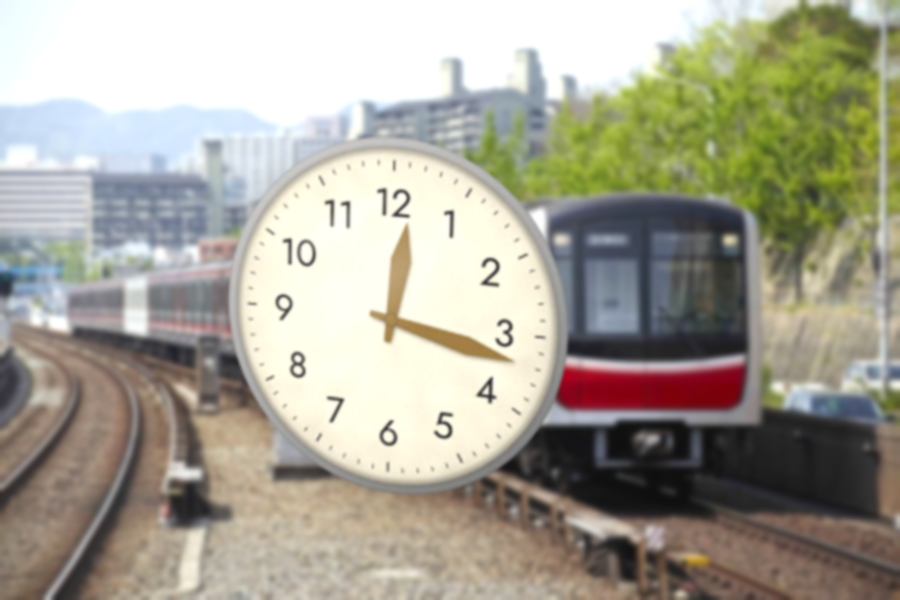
12.17
